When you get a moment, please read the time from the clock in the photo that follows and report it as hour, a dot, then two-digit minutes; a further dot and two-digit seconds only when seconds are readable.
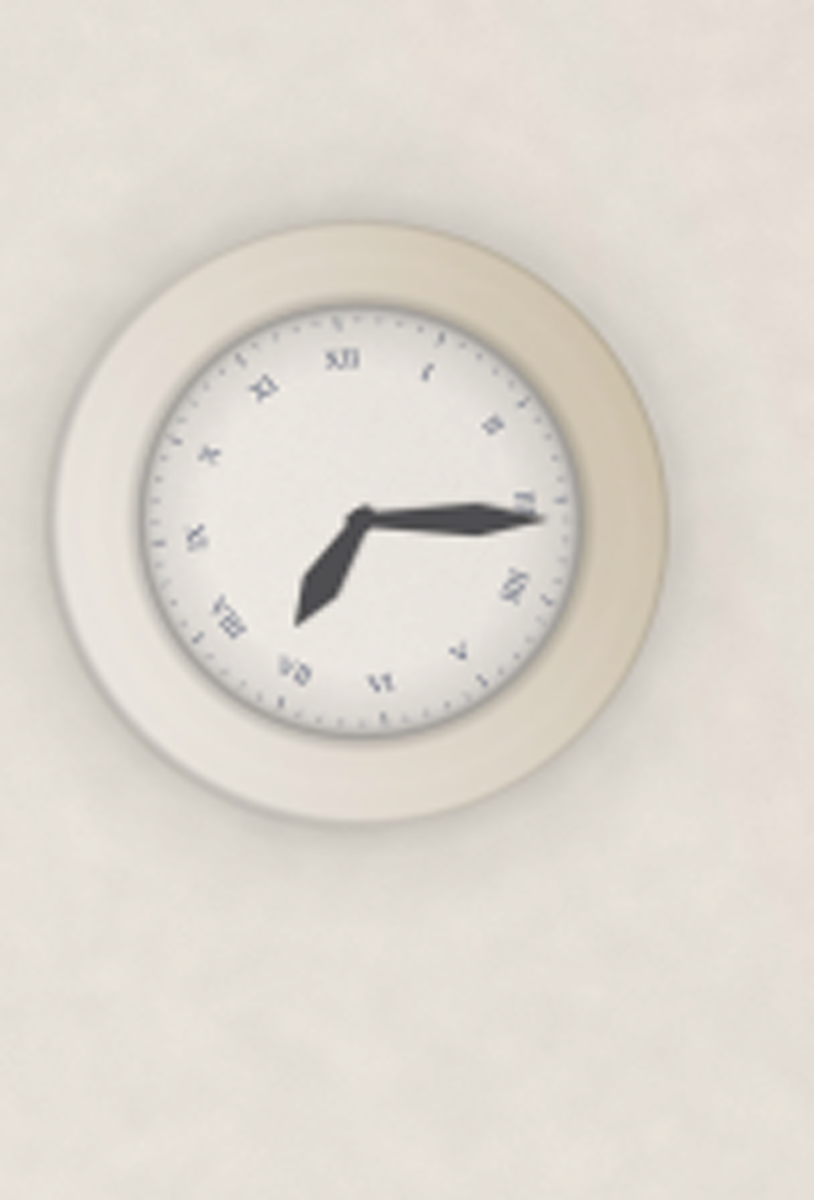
7.16
